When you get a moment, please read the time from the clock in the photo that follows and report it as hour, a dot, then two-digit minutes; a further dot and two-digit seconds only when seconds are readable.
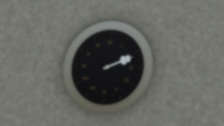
2.11
